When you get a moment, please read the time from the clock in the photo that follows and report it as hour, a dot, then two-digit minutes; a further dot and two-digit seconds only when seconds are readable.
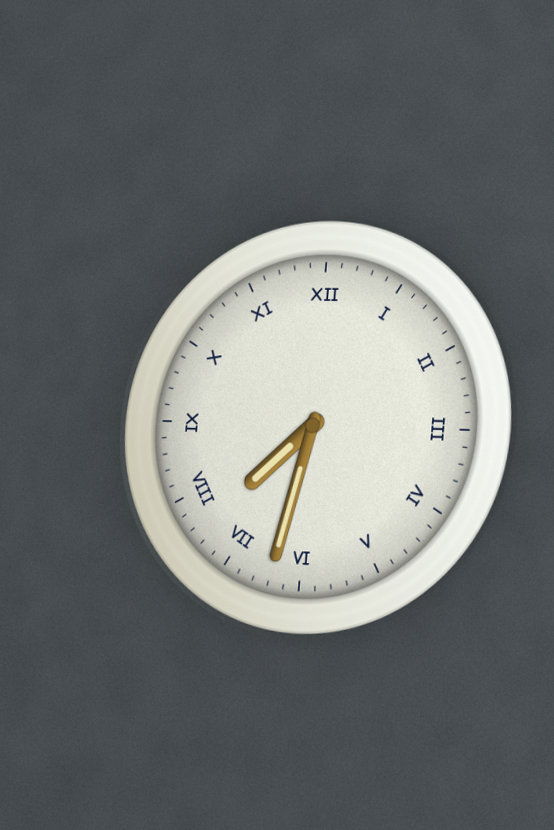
7.32
